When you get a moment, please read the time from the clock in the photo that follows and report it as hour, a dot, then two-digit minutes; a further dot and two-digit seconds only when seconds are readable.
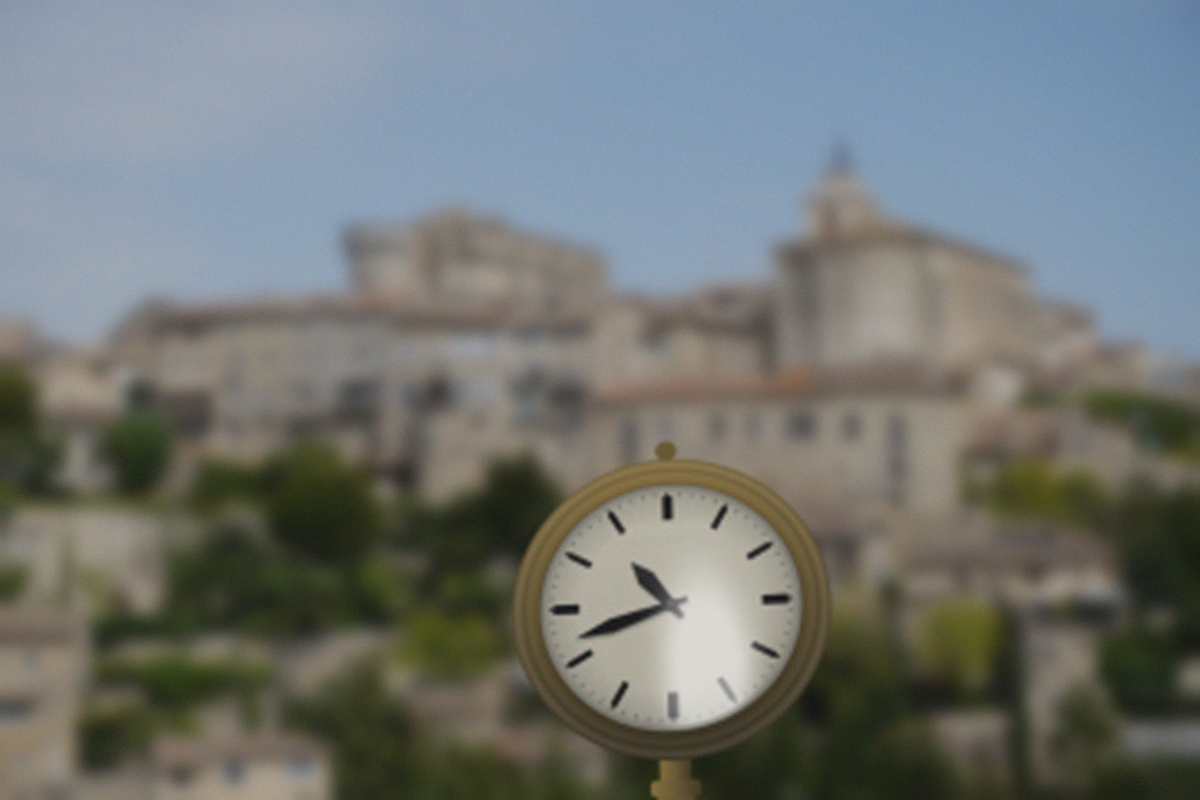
10.42
